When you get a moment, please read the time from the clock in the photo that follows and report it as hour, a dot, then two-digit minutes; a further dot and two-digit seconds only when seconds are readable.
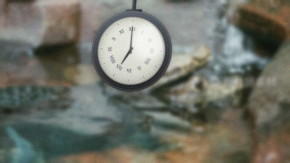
7.00
